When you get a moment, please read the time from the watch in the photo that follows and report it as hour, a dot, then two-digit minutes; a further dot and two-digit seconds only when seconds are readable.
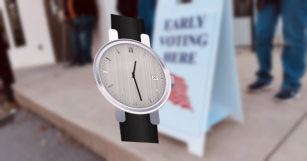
12.28
